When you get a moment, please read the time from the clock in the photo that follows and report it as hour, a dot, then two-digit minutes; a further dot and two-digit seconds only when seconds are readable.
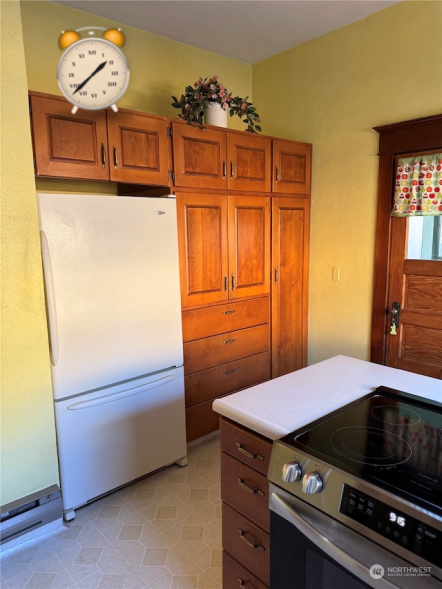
1.38
